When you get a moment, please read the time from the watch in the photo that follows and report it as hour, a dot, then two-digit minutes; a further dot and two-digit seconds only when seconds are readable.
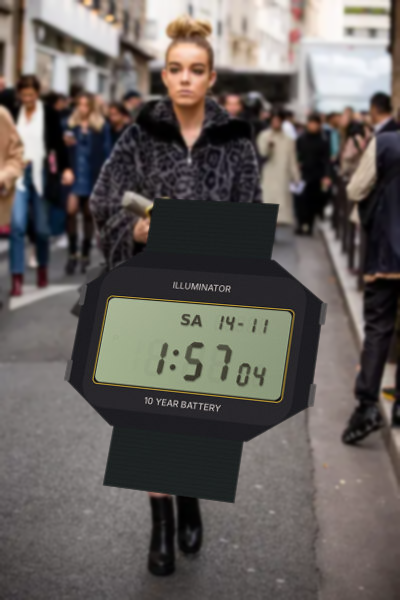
1.57.04
